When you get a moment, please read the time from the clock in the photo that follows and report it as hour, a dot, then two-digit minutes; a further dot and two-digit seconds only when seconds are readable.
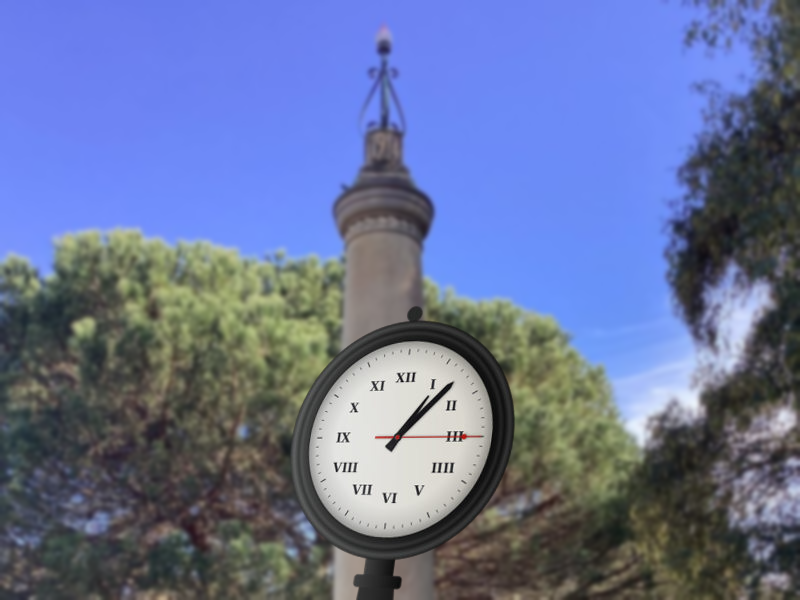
1.07.15
